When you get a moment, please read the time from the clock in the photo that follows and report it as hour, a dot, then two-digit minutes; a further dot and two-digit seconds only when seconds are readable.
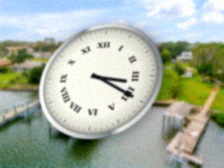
3.20
